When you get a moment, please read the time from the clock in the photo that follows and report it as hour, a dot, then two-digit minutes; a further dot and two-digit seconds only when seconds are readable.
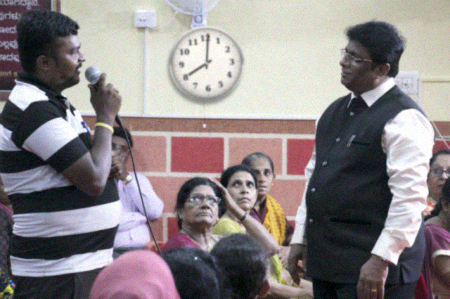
8.01
